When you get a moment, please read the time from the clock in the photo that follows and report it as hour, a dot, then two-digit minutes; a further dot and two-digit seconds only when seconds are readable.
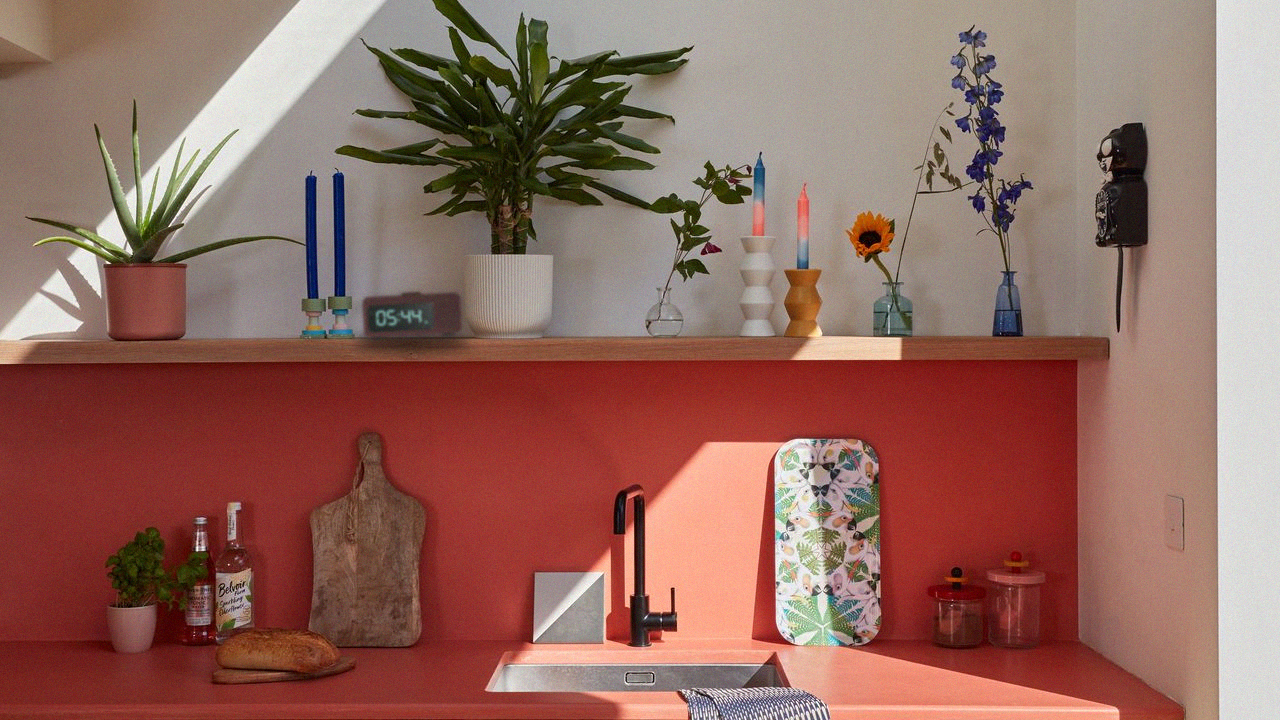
5.44
